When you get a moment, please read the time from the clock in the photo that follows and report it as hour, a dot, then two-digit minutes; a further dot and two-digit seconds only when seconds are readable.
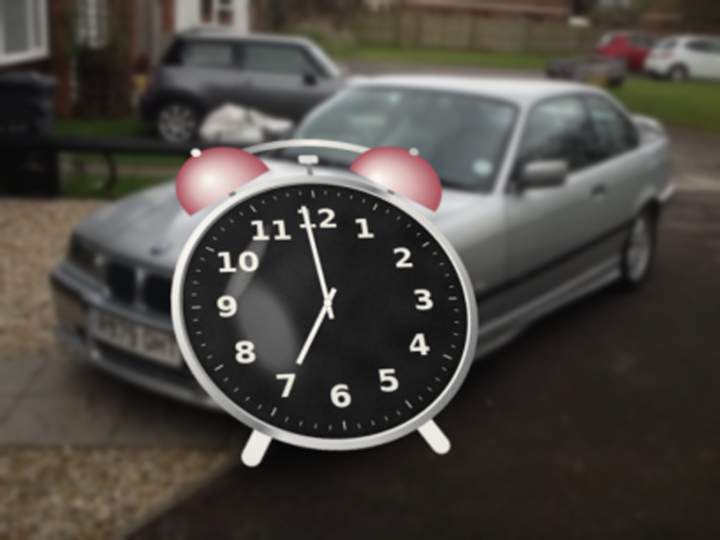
6.59
